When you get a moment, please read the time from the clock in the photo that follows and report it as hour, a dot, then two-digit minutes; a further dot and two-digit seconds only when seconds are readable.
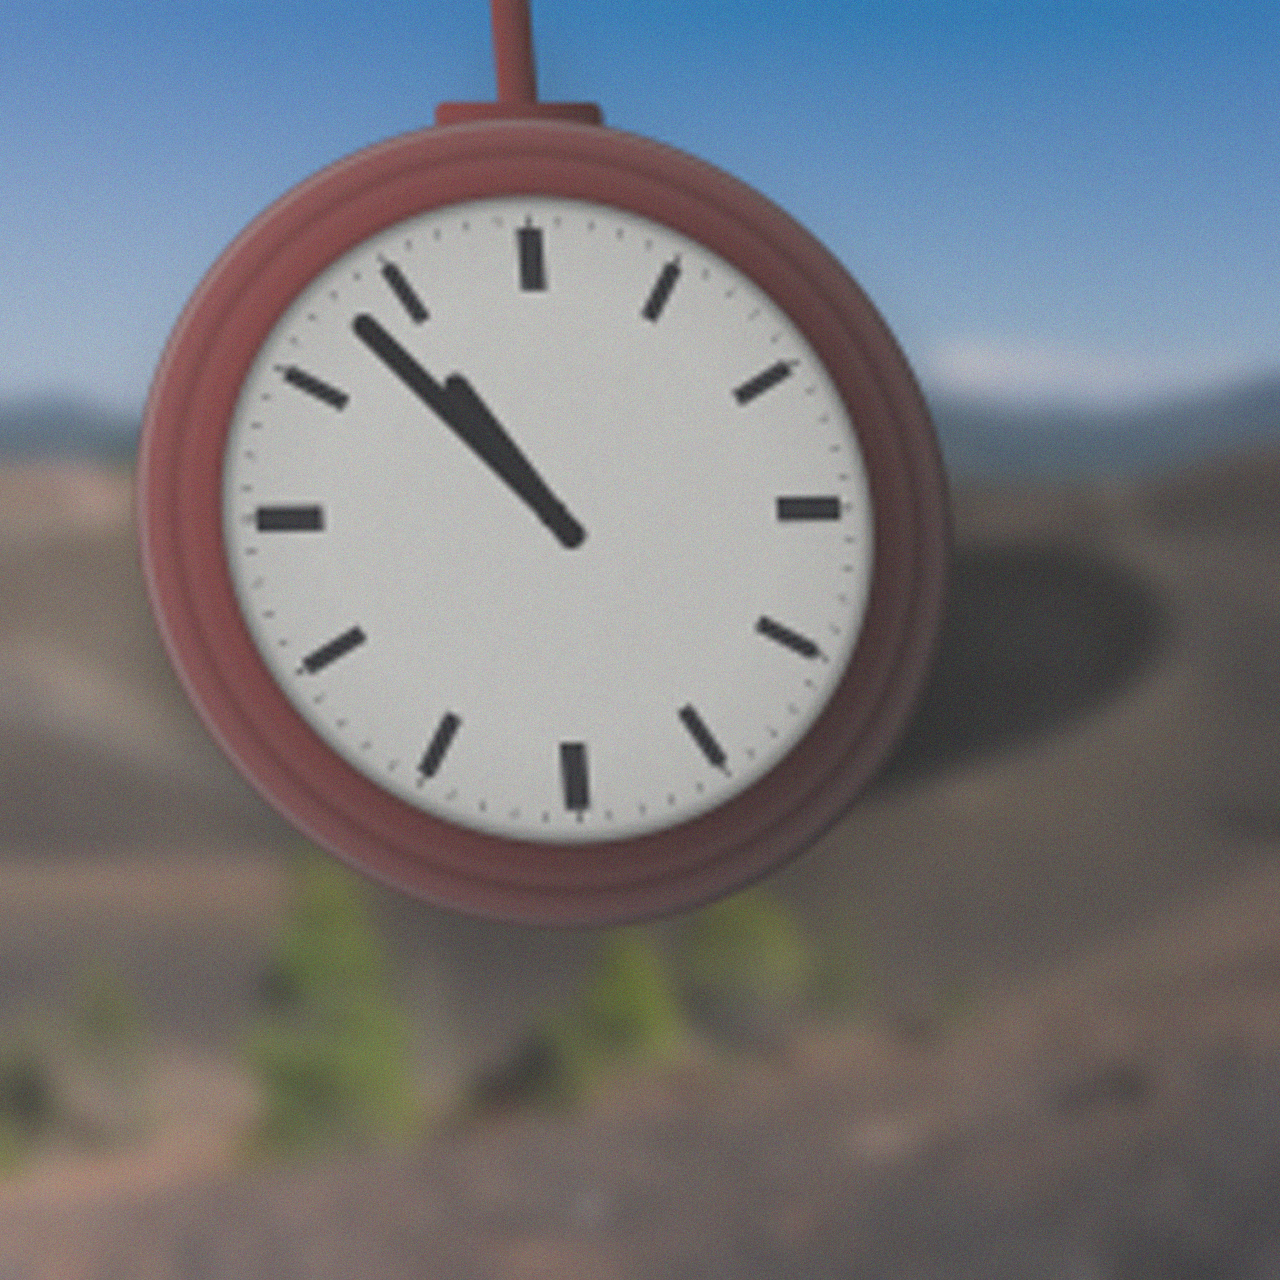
10.53
